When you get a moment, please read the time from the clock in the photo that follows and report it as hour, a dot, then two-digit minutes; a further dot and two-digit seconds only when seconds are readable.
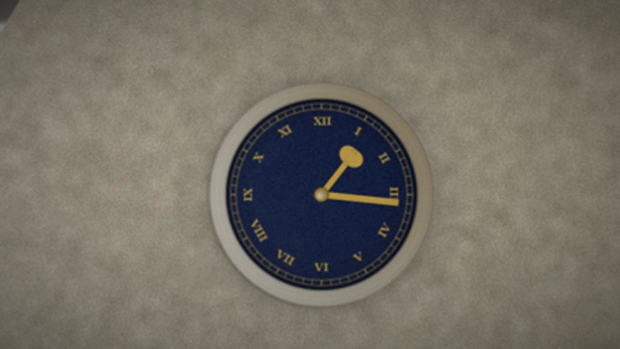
1.16
